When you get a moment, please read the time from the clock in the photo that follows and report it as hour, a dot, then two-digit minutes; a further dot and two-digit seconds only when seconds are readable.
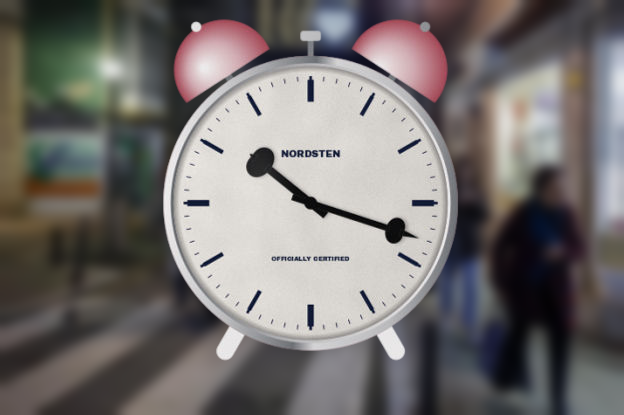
10.18
